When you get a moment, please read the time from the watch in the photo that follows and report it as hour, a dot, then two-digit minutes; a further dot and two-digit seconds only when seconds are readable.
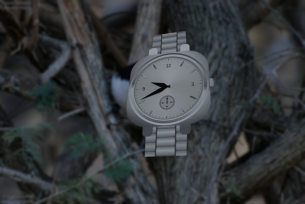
9.41
